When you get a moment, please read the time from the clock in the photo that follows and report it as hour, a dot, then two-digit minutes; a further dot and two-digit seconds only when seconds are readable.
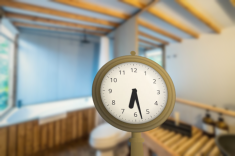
6.28
